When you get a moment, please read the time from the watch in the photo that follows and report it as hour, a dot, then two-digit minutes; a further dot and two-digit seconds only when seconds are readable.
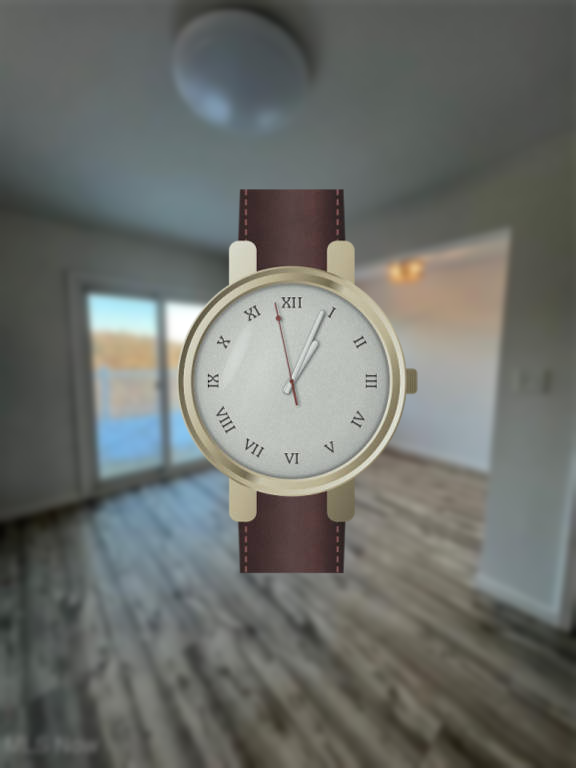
1.03.58
